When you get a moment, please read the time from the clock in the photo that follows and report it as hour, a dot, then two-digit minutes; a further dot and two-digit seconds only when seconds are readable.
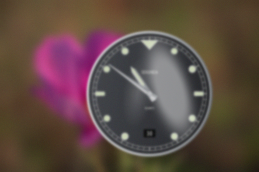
10.51
